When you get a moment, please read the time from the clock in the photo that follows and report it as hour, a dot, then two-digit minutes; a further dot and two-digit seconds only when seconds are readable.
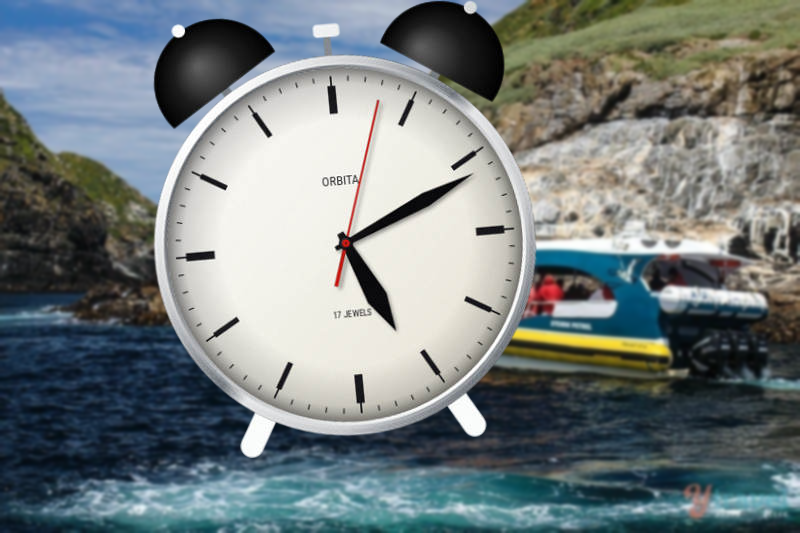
5.11.03
